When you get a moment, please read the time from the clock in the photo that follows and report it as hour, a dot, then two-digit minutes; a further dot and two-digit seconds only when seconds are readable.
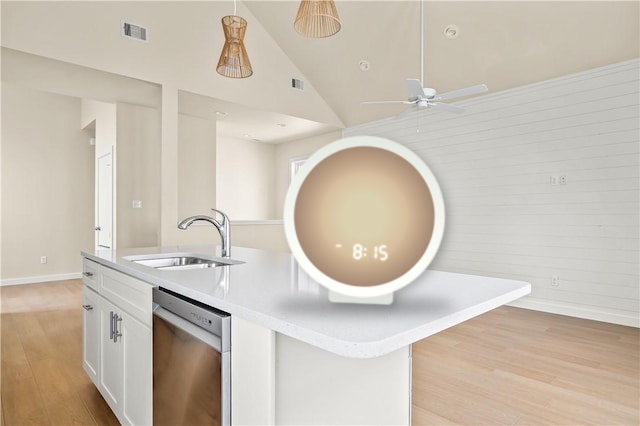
8.15
